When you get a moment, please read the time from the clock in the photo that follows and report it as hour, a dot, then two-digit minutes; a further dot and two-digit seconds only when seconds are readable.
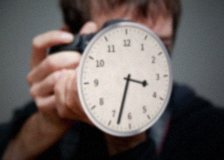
3.33
